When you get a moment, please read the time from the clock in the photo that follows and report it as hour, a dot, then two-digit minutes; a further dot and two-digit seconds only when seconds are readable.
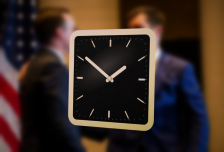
1.51
